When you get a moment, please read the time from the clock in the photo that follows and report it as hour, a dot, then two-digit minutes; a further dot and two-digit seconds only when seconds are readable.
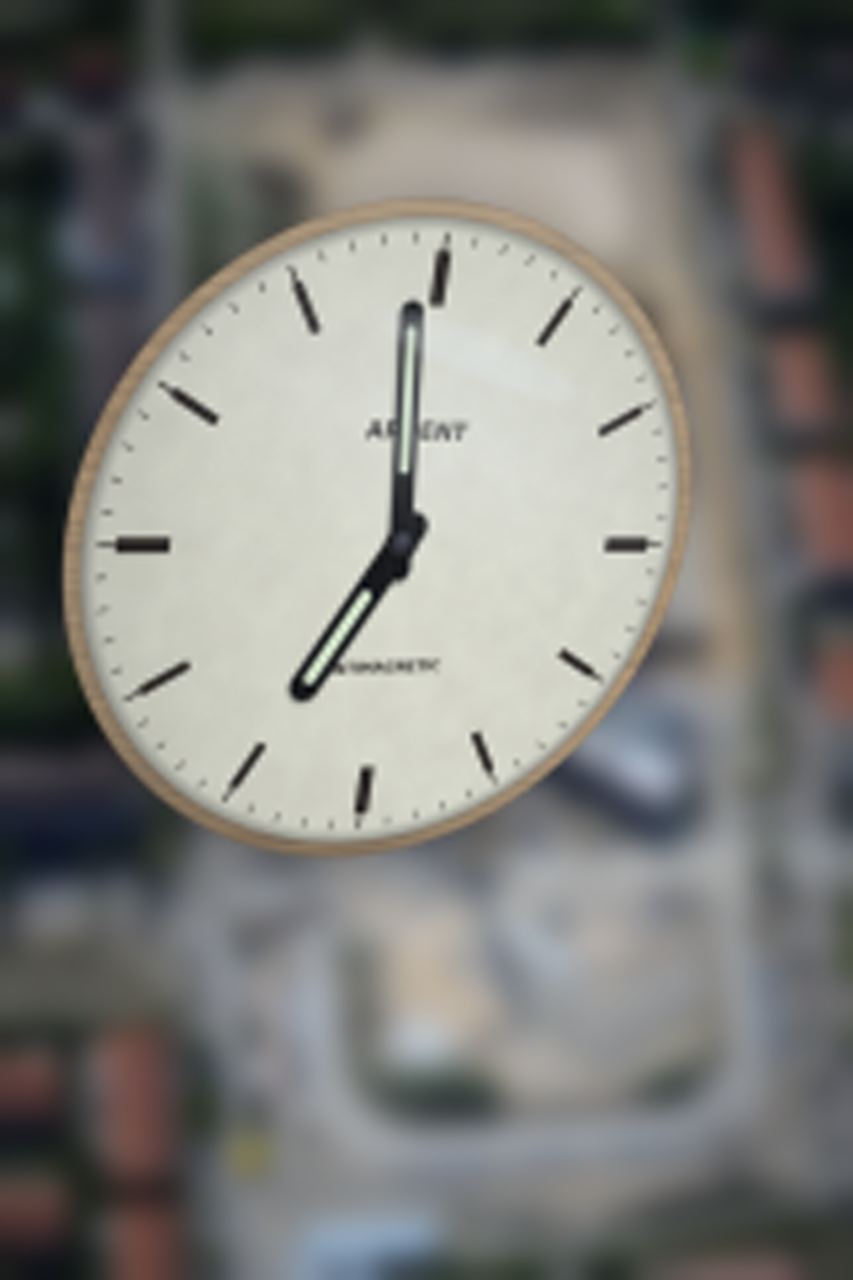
6.59
